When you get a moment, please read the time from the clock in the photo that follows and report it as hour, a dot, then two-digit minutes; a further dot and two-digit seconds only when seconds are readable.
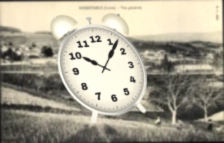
10.07
